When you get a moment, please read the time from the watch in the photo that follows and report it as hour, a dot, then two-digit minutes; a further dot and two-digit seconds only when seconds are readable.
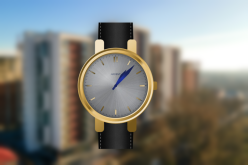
1.07
